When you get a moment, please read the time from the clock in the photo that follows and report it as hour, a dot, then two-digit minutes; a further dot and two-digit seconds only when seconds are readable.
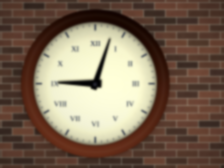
9.03
